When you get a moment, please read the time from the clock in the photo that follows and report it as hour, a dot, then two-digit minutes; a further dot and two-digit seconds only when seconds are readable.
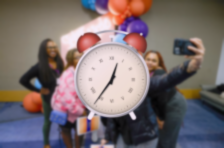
12.36
